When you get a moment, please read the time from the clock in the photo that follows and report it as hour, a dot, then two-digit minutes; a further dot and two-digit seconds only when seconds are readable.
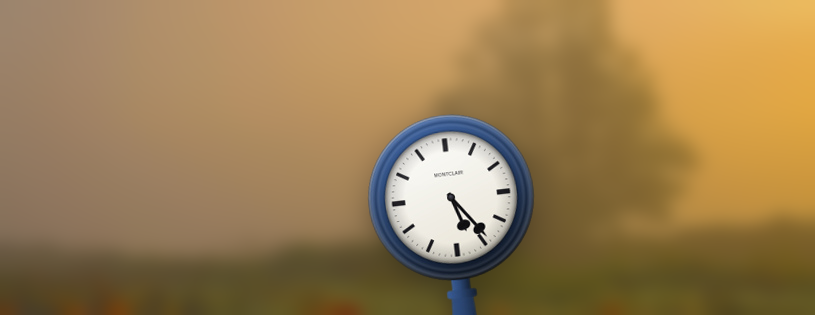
5.24
